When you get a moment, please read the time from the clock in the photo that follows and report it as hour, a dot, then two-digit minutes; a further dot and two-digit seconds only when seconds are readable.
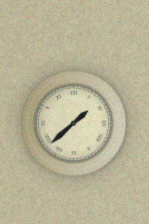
1.38
